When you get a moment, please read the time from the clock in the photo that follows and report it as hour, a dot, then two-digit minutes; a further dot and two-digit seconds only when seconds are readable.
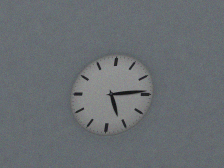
5.14
